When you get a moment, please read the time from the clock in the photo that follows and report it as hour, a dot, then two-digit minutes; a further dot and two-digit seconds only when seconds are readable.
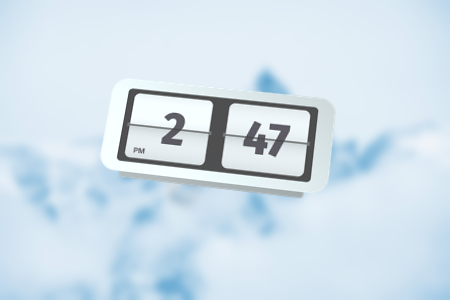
2.47
